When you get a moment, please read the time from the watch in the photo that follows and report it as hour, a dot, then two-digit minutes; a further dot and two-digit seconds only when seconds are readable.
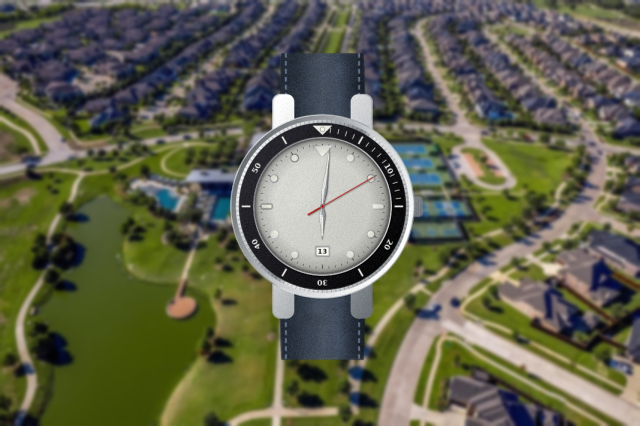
6.01.10
